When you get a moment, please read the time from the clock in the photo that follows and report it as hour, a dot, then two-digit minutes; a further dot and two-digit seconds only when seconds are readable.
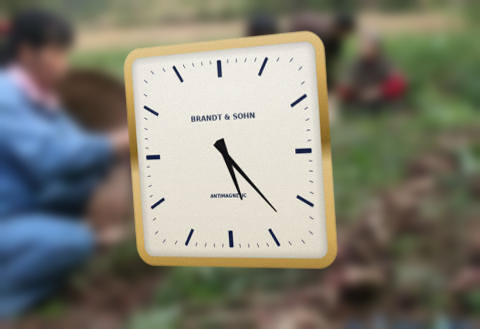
5.23
